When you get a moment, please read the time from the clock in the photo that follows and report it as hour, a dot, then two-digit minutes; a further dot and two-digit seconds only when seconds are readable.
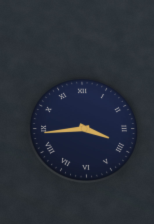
3.44
